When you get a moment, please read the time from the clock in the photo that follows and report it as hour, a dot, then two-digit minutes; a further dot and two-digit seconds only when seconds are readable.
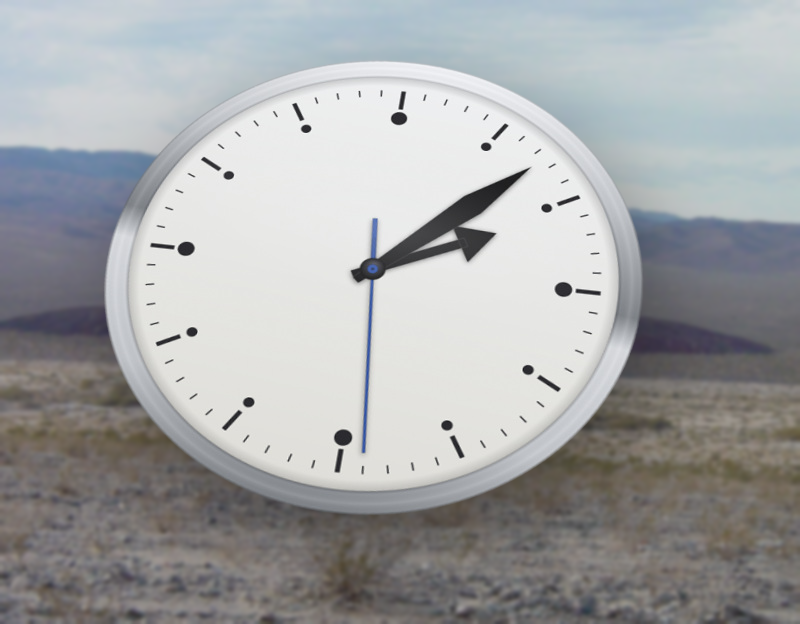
2.07.29
